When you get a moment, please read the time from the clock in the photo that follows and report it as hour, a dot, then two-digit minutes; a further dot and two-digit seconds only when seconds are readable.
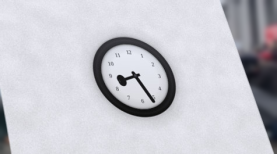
8.26
